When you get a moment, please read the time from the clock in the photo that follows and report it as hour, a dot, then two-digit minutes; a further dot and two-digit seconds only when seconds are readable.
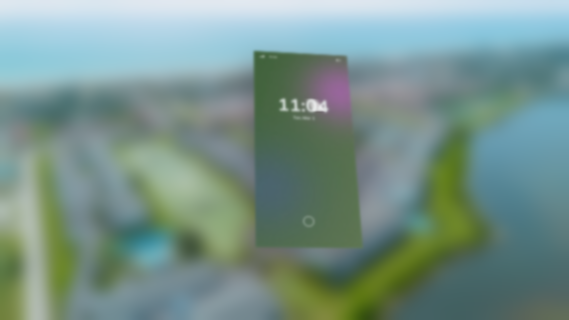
11.04
